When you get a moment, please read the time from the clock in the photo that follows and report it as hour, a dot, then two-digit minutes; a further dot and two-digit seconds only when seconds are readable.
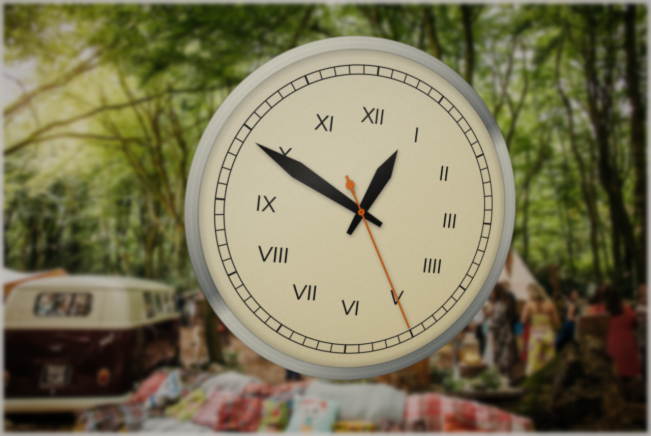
12.49.25
